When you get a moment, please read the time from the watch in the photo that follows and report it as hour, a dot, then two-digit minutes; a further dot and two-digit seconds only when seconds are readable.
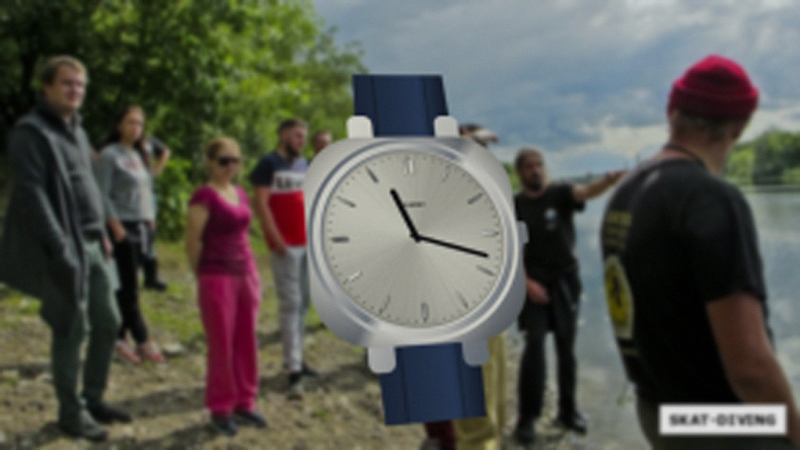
11.18
